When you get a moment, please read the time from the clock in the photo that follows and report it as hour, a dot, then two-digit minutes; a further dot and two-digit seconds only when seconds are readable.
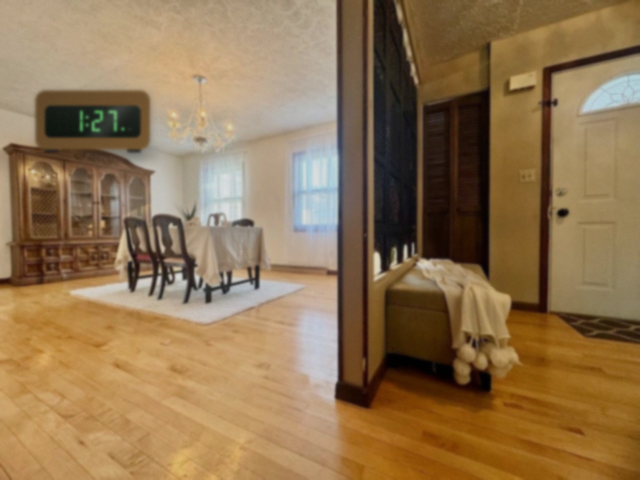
1.27
